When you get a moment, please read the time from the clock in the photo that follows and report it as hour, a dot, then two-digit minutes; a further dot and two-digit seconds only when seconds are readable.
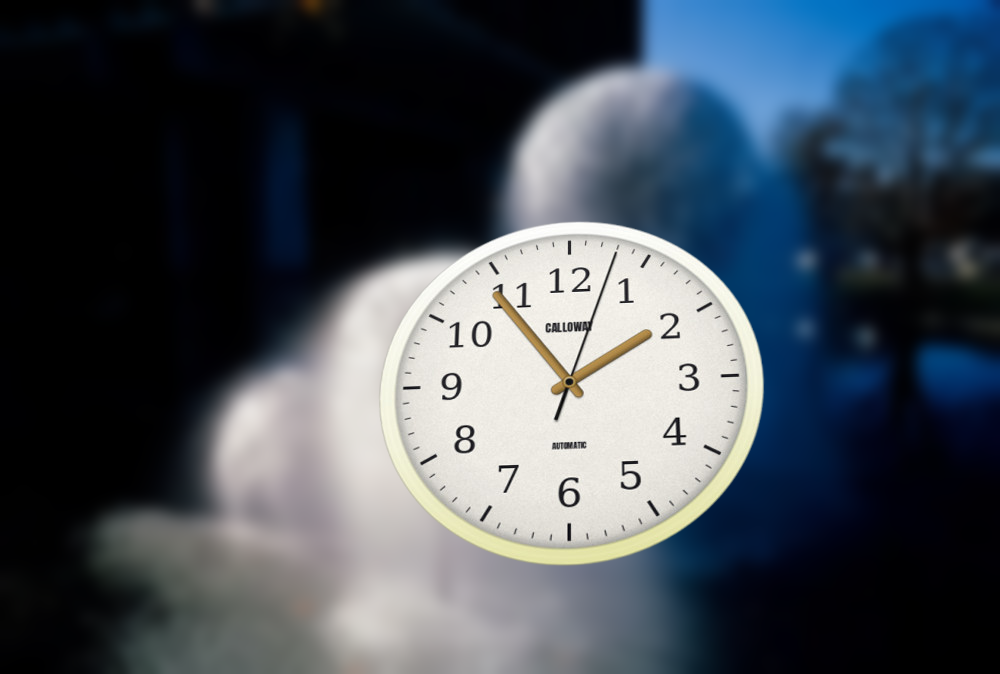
1.54.03
